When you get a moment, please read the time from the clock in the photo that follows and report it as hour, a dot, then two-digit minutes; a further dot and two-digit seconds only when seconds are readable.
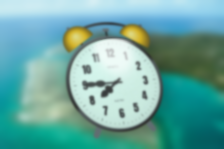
7.45
